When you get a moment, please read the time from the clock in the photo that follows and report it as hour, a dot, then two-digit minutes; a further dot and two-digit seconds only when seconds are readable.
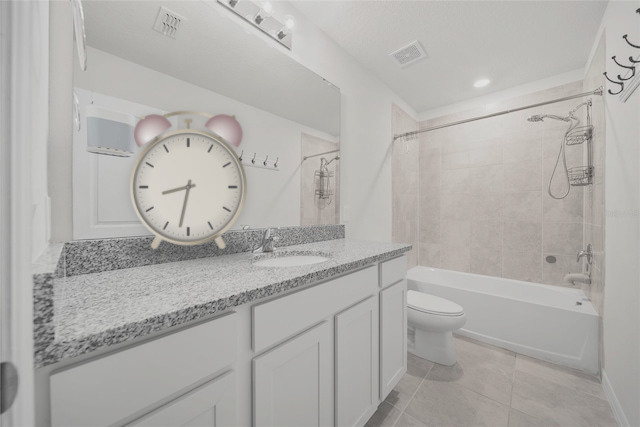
8.32
